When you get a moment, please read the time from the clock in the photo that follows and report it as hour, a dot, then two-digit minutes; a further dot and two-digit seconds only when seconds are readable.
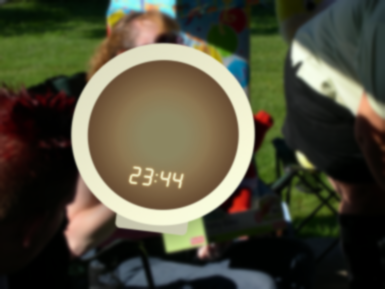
23.44
